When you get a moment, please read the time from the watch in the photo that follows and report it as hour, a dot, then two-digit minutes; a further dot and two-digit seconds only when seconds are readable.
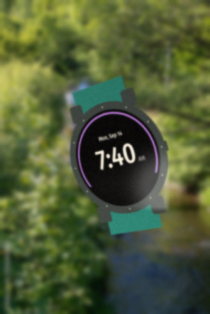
7.40
